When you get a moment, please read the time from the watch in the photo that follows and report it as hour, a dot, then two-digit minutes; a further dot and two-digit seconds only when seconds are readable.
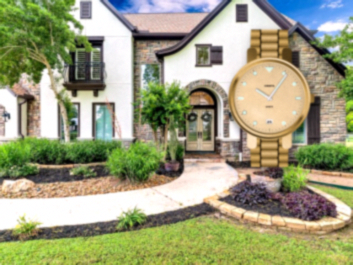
10.06
